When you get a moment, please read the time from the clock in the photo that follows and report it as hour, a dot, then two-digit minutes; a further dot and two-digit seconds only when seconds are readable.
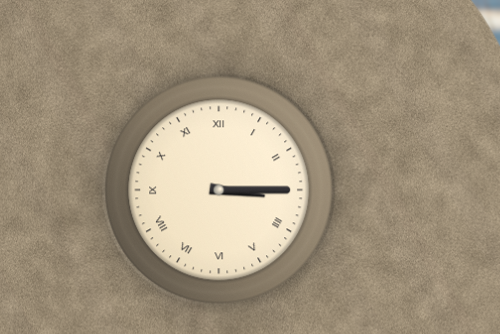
3.15
